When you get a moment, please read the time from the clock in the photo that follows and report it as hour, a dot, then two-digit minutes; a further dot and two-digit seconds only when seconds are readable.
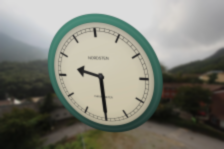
9.30
